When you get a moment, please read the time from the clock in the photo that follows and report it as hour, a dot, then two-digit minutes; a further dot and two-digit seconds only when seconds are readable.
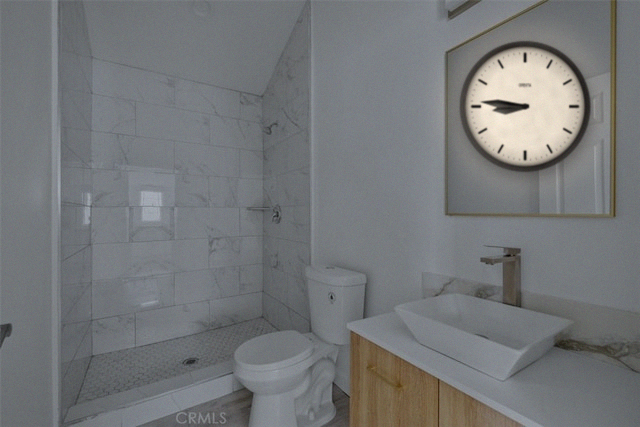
8.46
